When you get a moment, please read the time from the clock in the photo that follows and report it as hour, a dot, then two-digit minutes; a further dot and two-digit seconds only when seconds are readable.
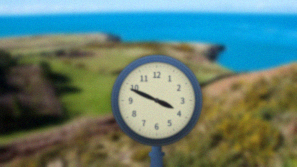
3.49
